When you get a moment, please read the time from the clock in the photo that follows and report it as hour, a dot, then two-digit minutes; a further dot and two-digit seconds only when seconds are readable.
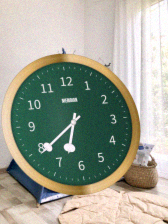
6.39
